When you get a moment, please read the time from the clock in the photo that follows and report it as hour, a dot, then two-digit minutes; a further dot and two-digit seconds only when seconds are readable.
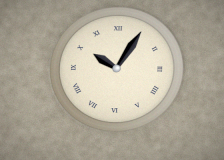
10.05
